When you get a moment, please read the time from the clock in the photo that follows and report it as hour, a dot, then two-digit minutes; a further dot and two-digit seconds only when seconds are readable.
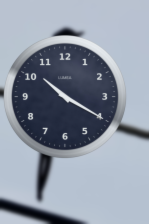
10.20
